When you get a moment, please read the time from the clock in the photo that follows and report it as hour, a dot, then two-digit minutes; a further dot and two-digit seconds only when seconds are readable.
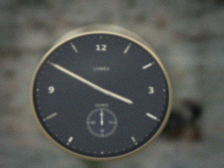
3.50
